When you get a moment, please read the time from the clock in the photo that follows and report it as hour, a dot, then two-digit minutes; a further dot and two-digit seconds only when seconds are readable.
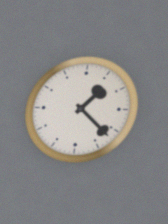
1.22
